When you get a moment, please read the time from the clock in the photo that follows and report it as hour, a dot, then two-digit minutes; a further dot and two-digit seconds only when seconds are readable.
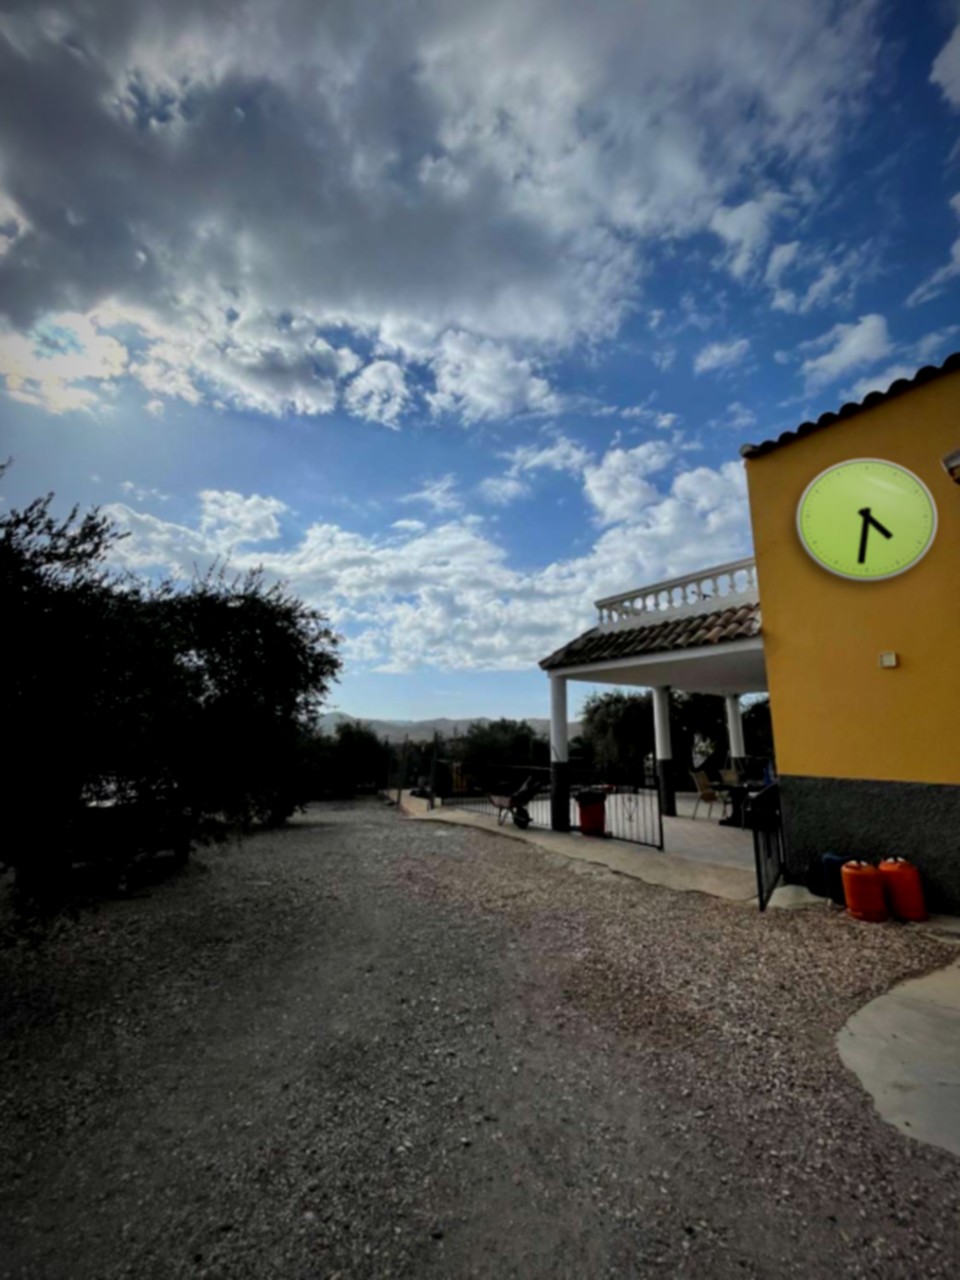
4.31
